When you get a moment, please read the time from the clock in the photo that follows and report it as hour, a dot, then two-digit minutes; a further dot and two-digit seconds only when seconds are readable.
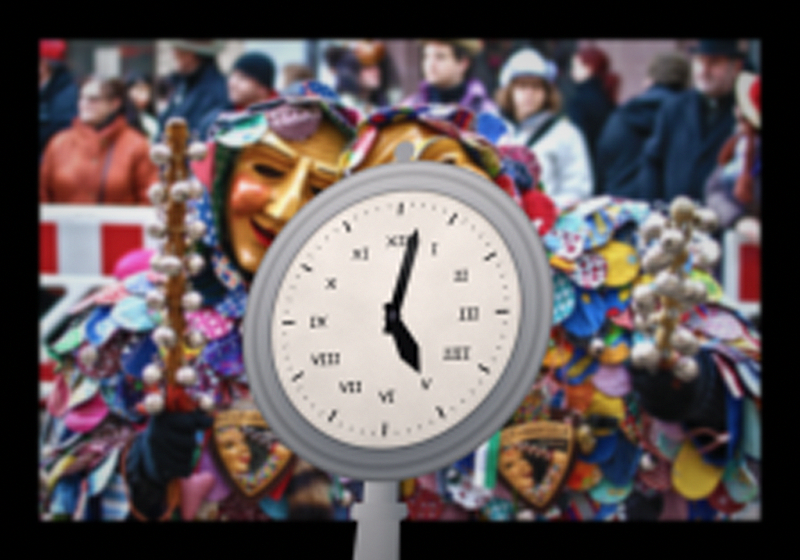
5.02
